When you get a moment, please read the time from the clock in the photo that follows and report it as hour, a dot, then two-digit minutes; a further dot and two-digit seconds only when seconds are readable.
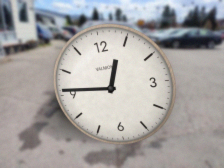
12.46
